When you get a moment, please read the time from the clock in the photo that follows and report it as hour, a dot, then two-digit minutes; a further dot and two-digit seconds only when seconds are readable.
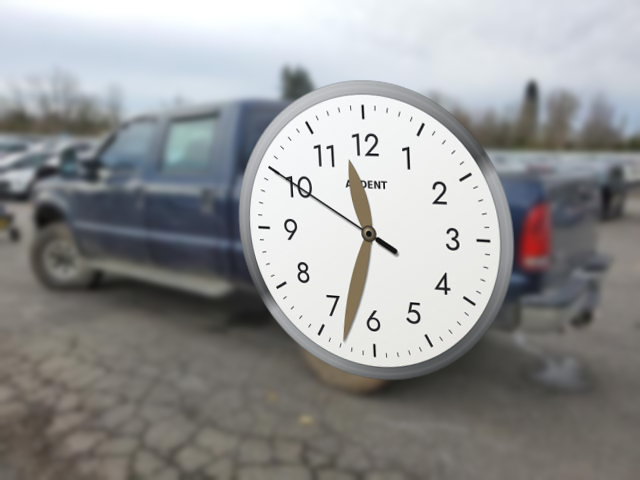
11.32.50
